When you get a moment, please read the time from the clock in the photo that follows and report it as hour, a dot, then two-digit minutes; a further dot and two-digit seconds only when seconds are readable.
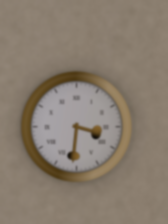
3.31
